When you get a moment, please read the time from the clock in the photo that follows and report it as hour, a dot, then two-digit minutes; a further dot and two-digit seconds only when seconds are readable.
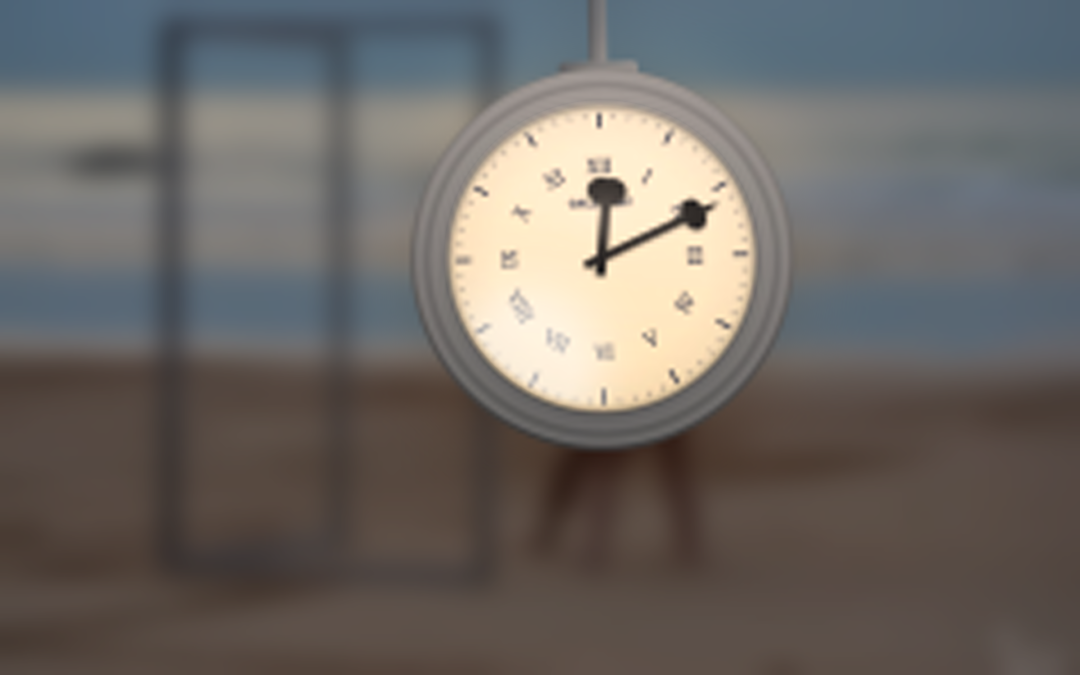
12.11
